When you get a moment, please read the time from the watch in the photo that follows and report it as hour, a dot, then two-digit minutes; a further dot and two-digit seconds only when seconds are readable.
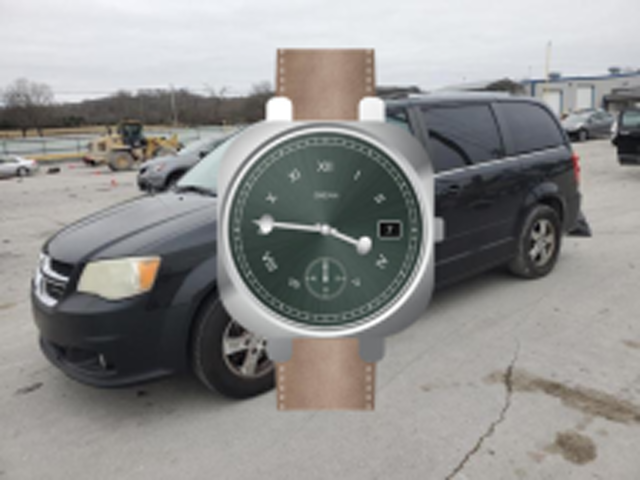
3.46
